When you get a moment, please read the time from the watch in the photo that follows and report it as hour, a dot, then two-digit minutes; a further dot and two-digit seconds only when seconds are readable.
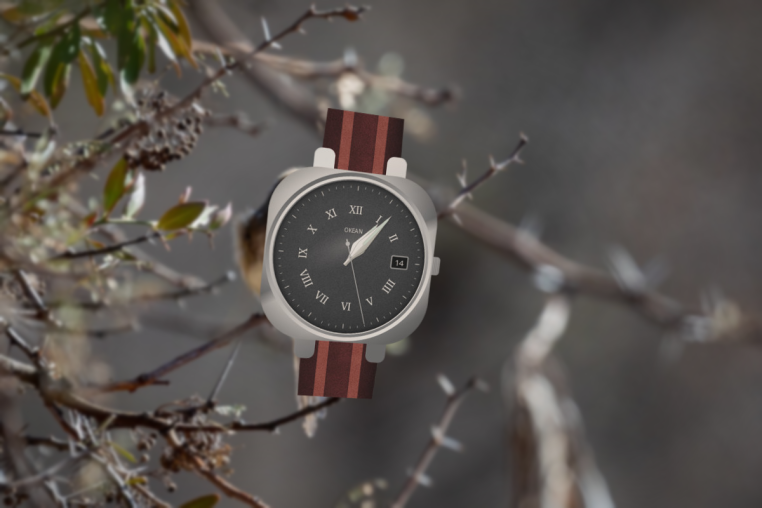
1.06.27
